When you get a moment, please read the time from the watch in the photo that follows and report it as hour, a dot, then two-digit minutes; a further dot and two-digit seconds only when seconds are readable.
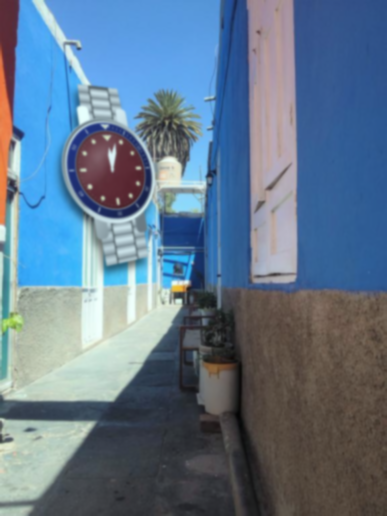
12.03
